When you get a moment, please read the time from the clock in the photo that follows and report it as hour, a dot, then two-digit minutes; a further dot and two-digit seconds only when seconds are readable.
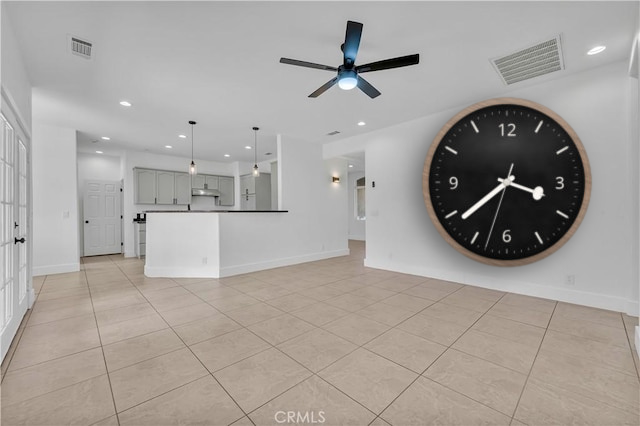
3.38.33
